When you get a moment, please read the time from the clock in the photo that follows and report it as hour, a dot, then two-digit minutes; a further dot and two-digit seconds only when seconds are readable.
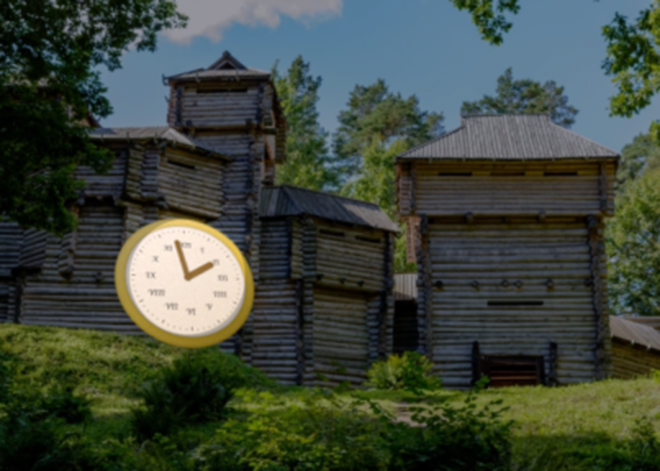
1.58
